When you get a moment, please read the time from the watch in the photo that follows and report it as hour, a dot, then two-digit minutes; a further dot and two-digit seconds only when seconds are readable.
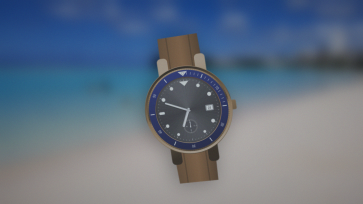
6.49
